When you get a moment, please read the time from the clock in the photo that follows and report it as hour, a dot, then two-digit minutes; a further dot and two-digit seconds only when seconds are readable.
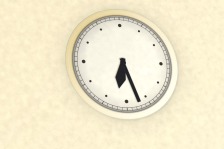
6.27
